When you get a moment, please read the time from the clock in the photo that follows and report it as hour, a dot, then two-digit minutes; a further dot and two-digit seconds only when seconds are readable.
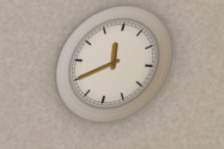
11.40
